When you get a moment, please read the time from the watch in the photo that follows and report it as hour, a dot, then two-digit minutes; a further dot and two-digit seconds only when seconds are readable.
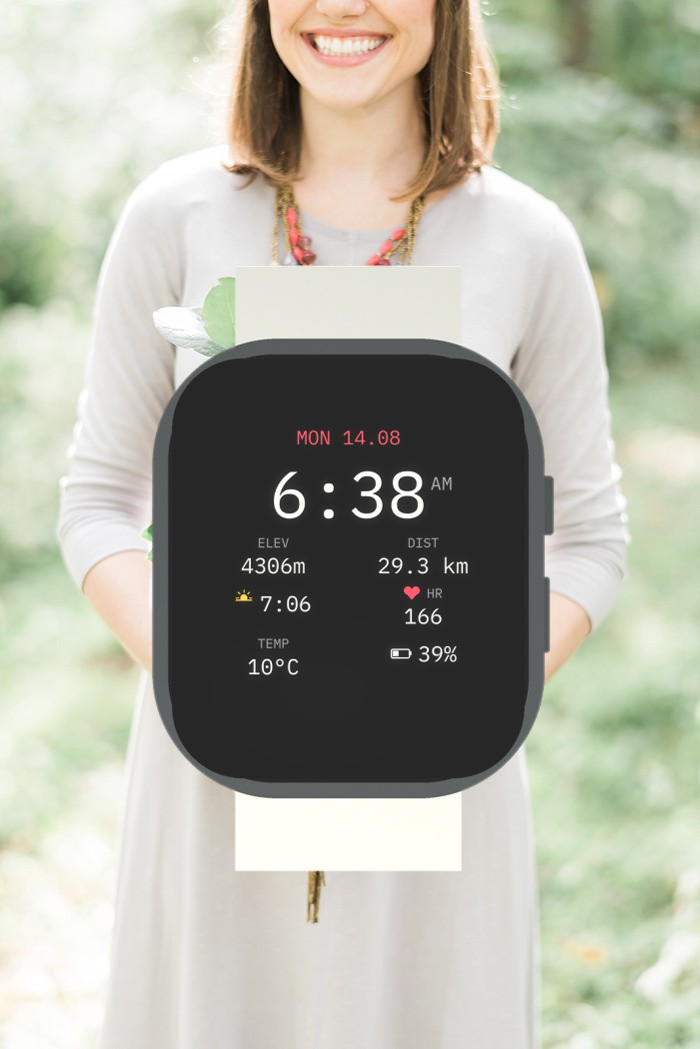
6.38
